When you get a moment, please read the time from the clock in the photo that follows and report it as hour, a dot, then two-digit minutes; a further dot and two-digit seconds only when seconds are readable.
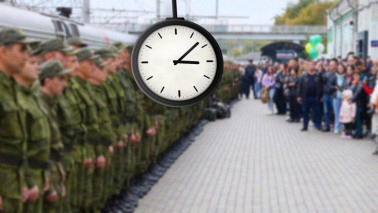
3.08
